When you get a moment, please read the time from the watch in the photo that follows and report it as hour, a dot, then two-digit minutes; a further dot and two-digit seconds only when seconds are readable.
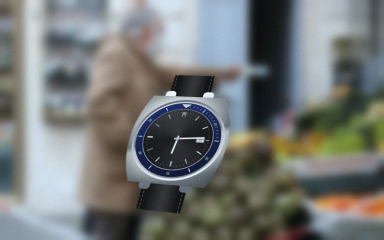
6.14
